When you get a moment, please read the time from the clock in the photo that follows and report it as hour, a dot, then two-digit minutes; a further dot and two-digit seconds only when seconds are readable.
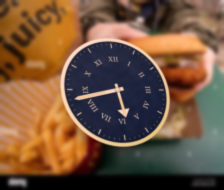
5.43
